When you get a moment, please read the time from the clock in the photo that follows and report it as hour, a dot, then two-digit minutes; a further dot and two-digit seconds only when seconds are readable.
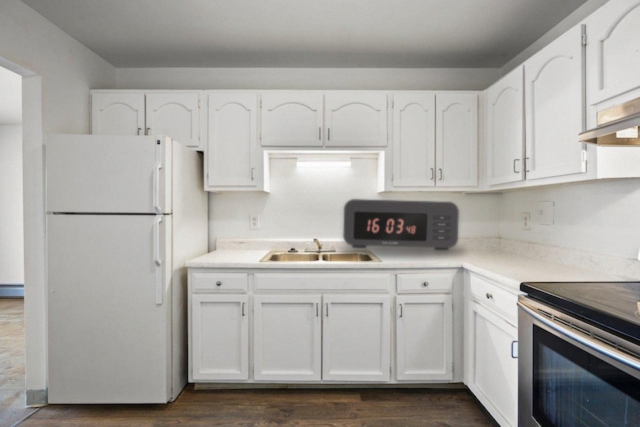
16.03
